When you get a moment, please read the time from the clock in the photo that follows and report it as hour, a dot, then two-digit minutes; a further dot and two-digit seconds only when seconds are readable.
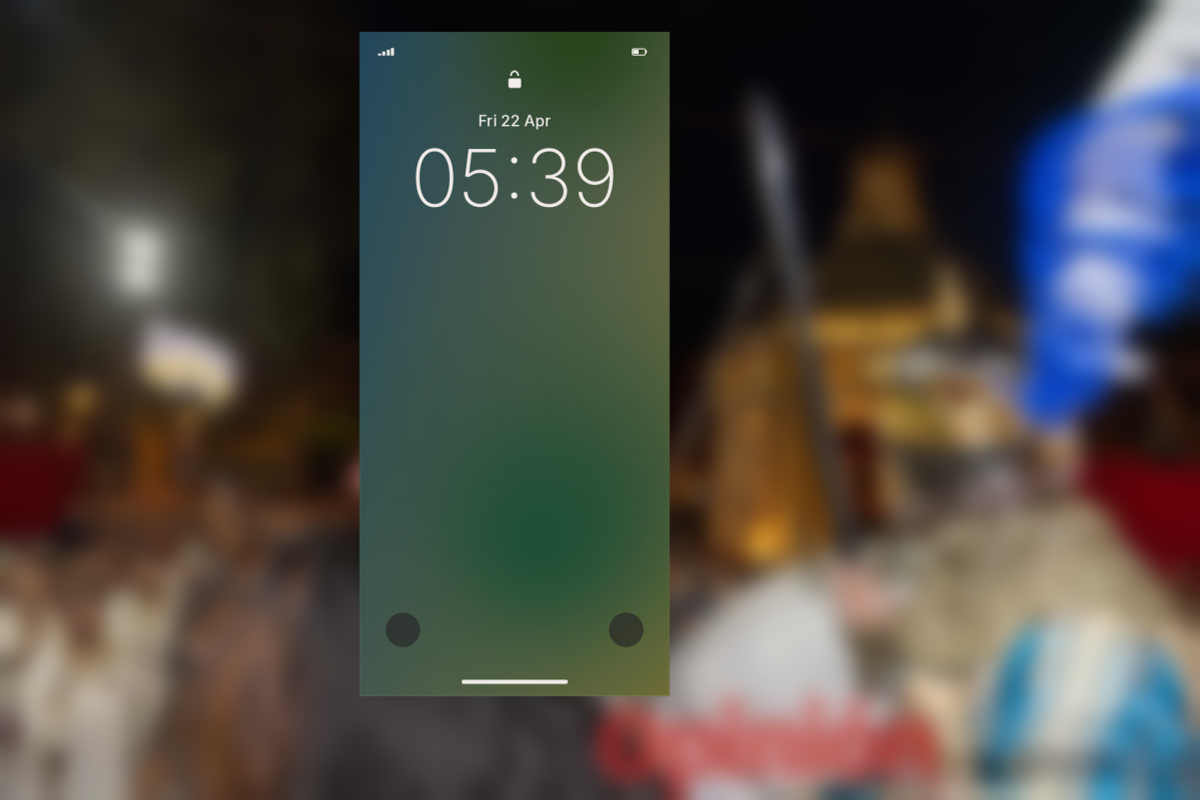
5.39
